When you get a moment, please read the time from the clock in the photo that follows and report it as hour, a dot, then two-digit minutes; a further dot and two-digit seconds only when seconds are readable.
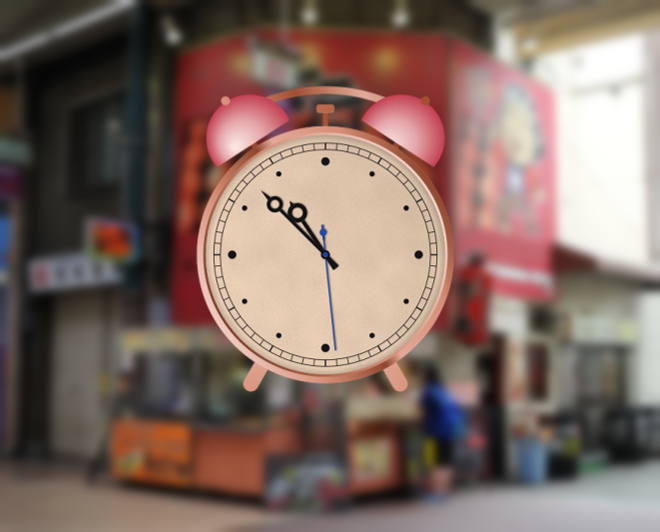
10.52.29
